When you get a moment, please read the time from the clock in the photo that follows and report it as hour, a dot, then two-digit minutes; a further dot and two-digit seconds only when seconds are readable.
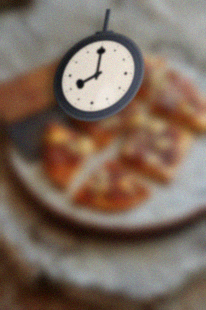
8.00
